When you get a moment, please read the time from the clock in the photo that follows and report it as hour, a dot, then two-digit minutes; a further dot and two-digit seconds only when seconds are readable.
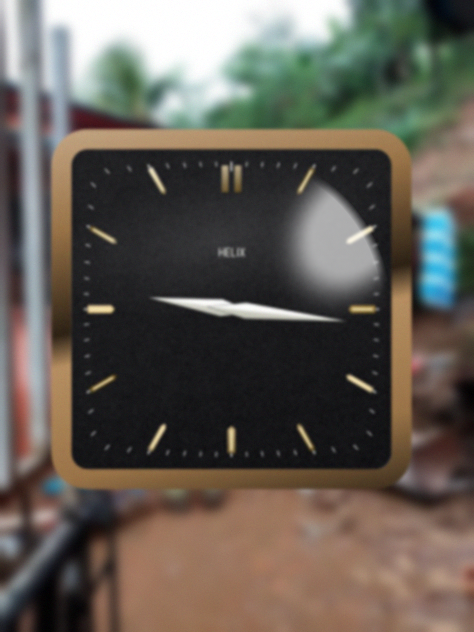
9.16
